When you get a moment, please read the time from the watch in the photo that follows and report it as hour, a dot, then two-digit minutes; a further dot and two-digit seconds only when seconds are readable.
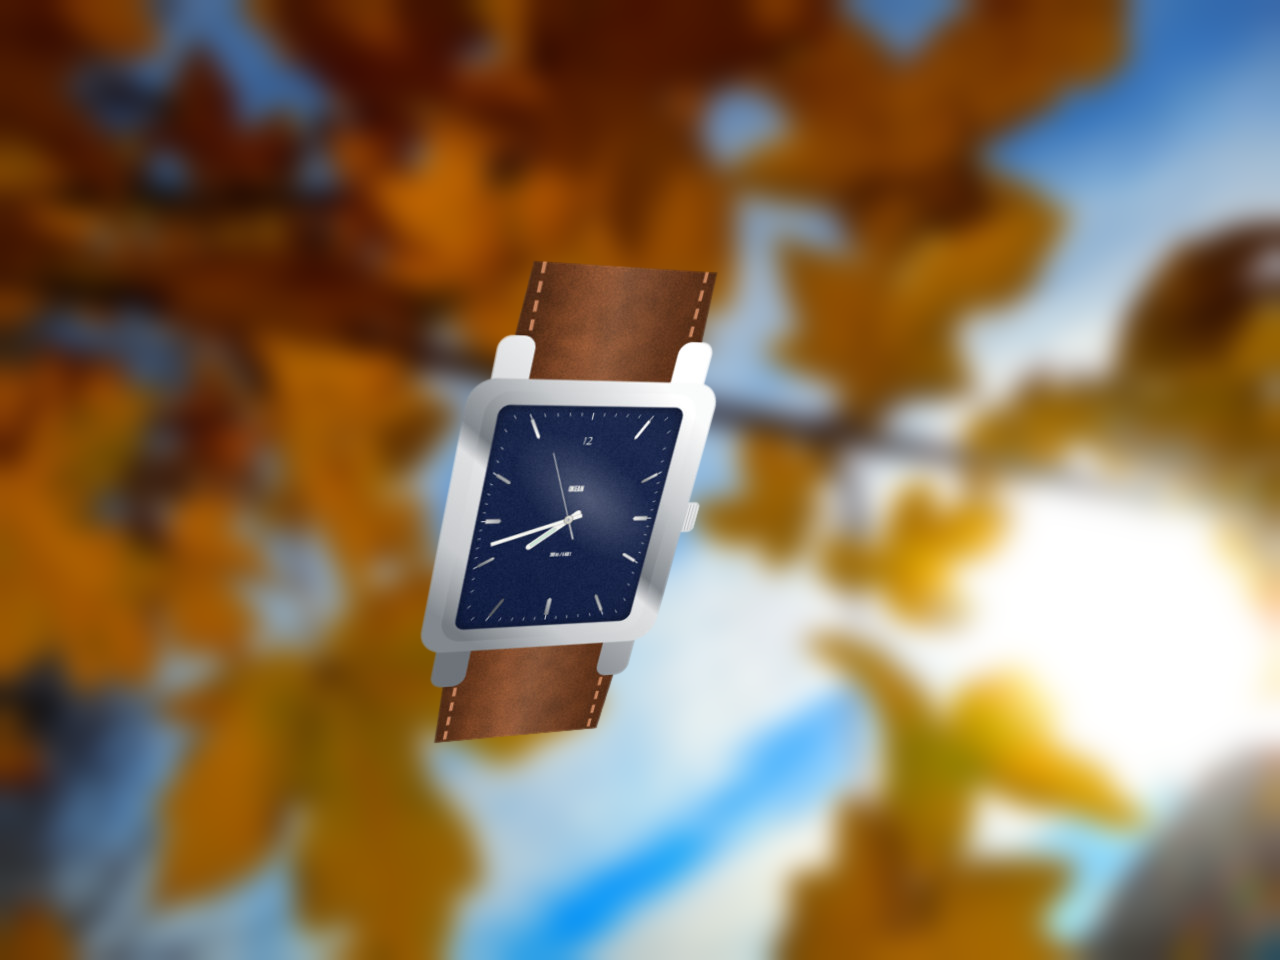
7.41.56
